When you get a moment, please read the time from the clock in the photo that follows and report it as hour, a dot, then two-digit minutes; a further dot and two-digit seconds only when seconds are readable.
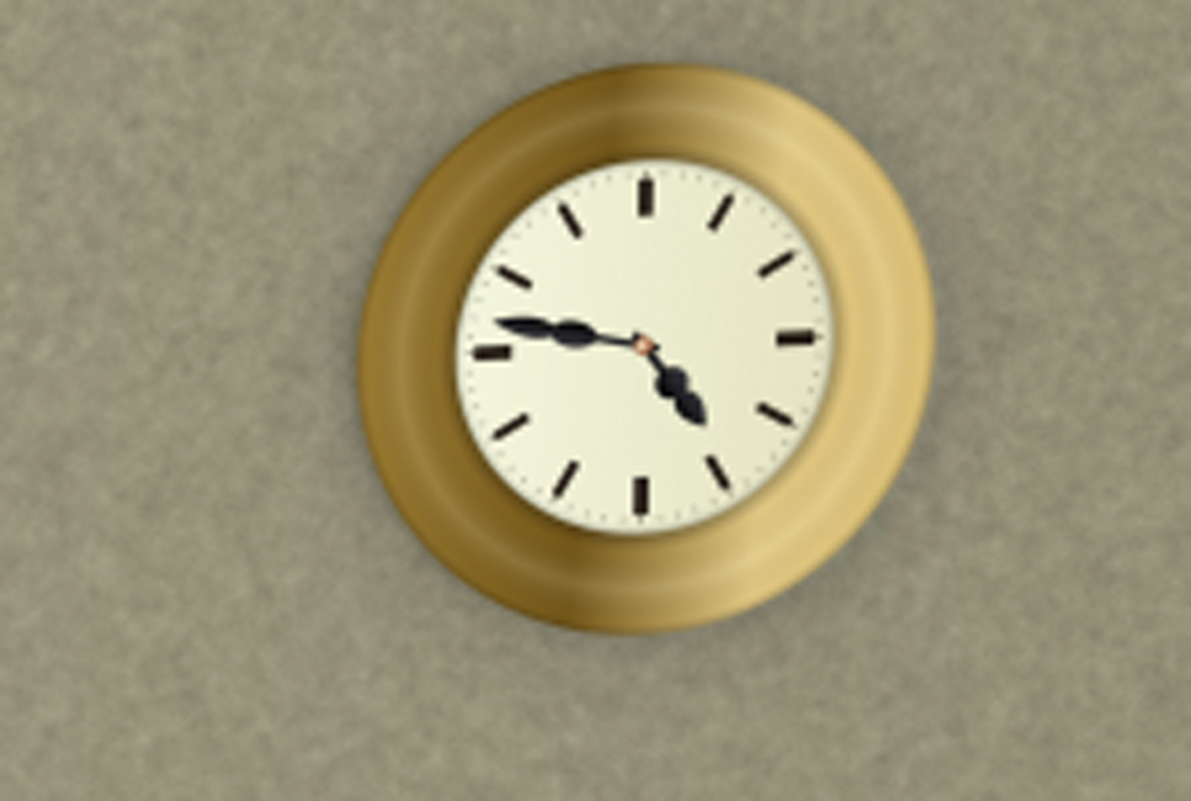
4.47
